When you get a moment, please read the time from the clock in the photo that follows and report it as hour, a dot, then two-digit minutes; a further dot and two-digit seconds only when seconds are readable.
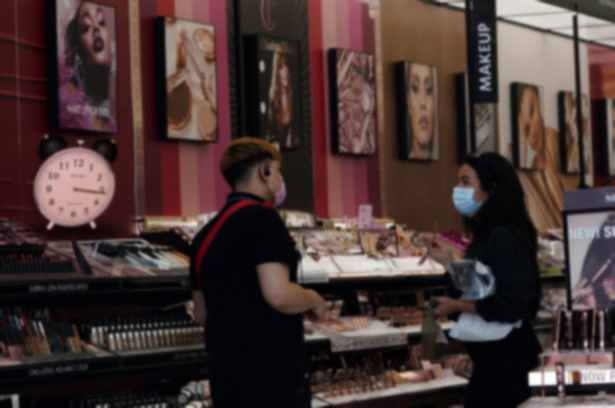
3.16
